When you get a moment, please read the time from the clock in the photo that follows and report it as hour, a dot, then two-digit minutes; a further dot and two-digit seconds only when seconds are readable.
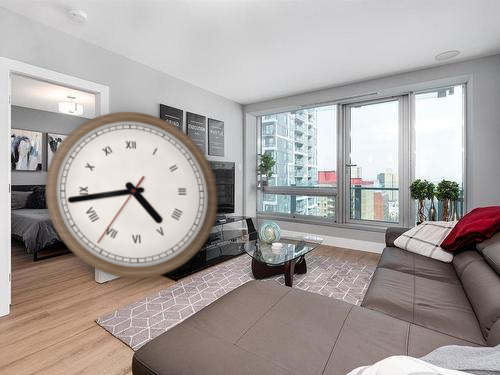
4.43.36
